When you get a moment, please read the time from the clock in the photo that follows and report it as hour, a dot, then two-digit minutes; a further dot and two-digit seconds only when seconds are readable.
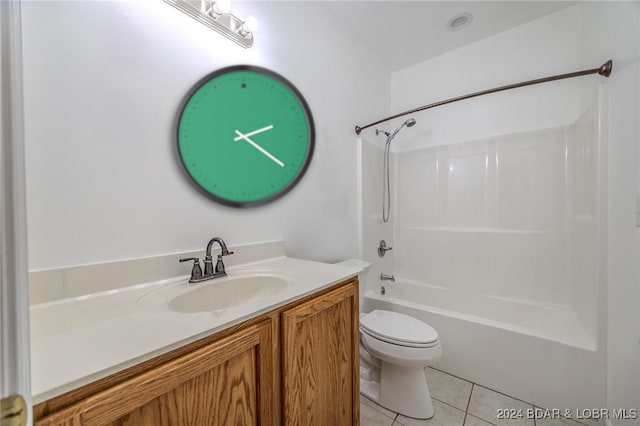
2.21
